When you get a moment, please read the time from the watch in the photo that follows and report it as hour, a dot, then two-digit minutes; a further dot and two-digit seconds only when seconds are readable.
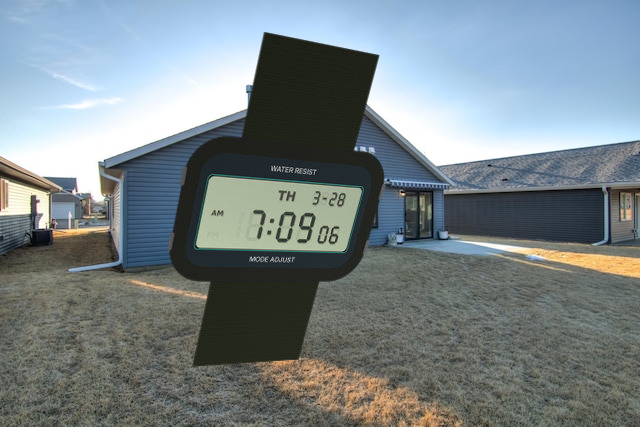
7.09.06
